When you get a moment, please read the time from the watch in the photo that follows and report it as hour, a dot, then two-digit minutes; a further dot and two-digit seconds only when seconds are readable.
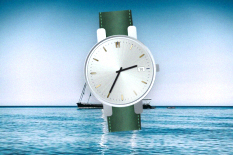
2.35
